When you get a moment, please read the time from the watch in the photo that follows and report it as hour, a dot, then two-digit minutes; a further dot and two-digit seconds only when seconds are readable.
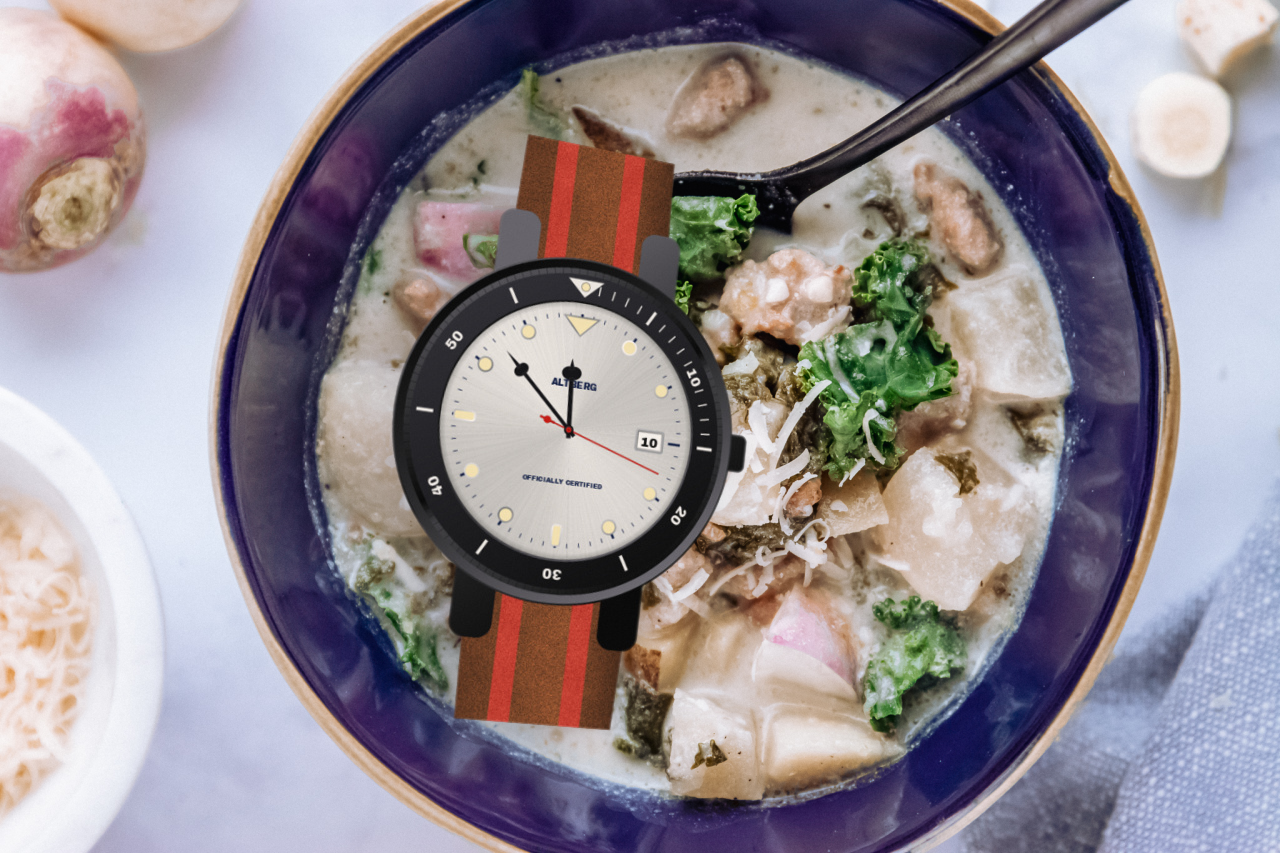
11.52.18
